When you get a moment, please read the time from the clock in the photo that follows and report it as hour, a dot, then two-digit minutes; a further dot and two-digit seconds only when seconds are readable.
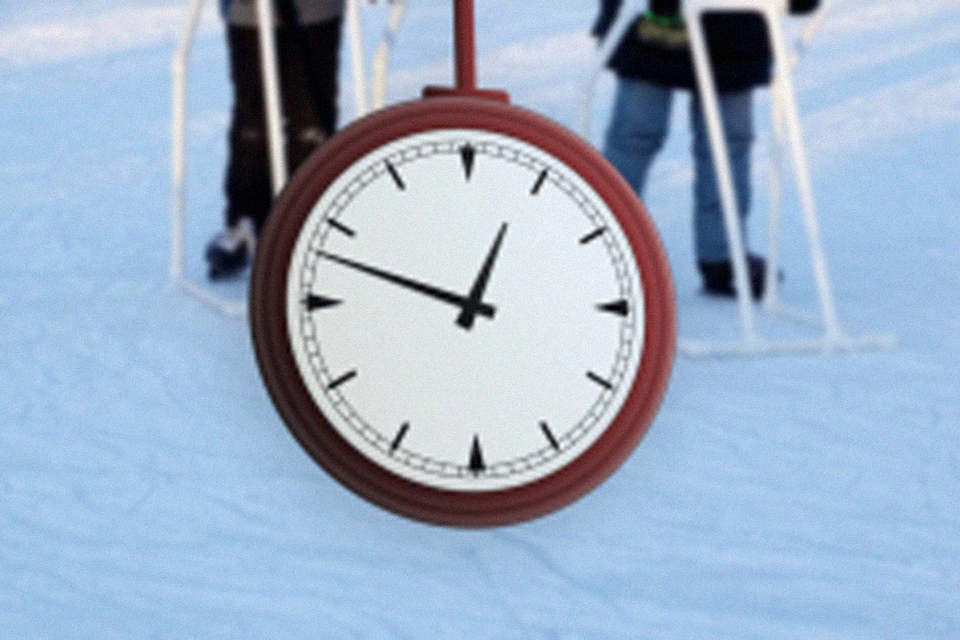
12.48
